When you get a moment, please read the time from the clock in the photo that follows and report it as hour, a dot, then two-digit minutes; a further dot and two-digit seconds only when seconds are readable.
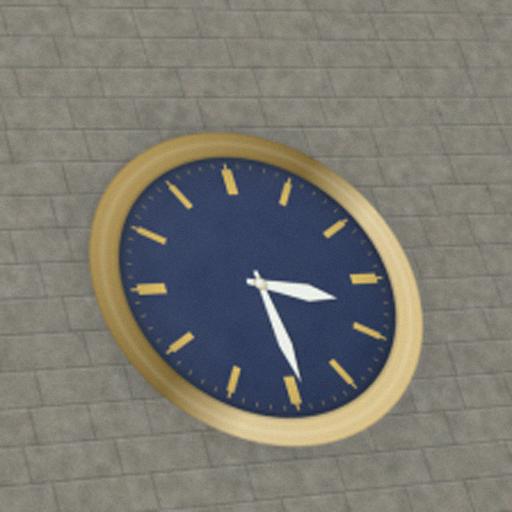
3.29
